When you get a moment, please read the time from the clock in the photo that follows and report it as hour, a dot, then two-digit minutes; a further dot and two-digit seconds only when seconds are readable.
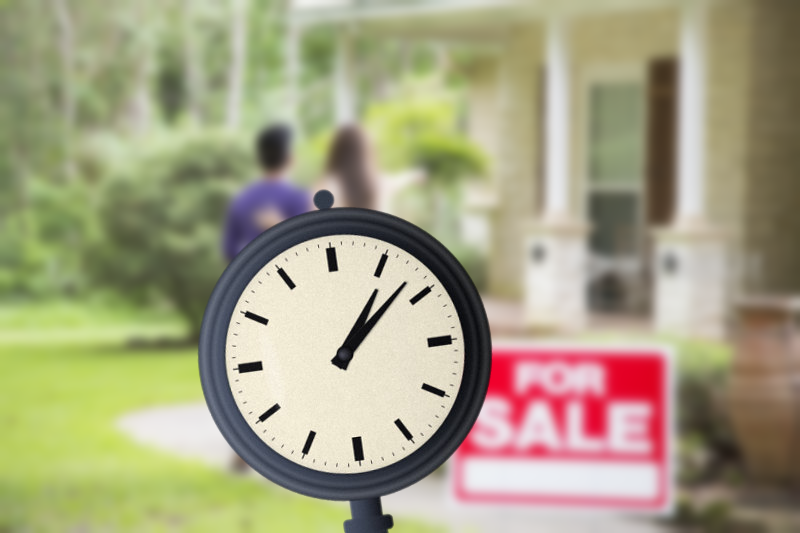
1.08
